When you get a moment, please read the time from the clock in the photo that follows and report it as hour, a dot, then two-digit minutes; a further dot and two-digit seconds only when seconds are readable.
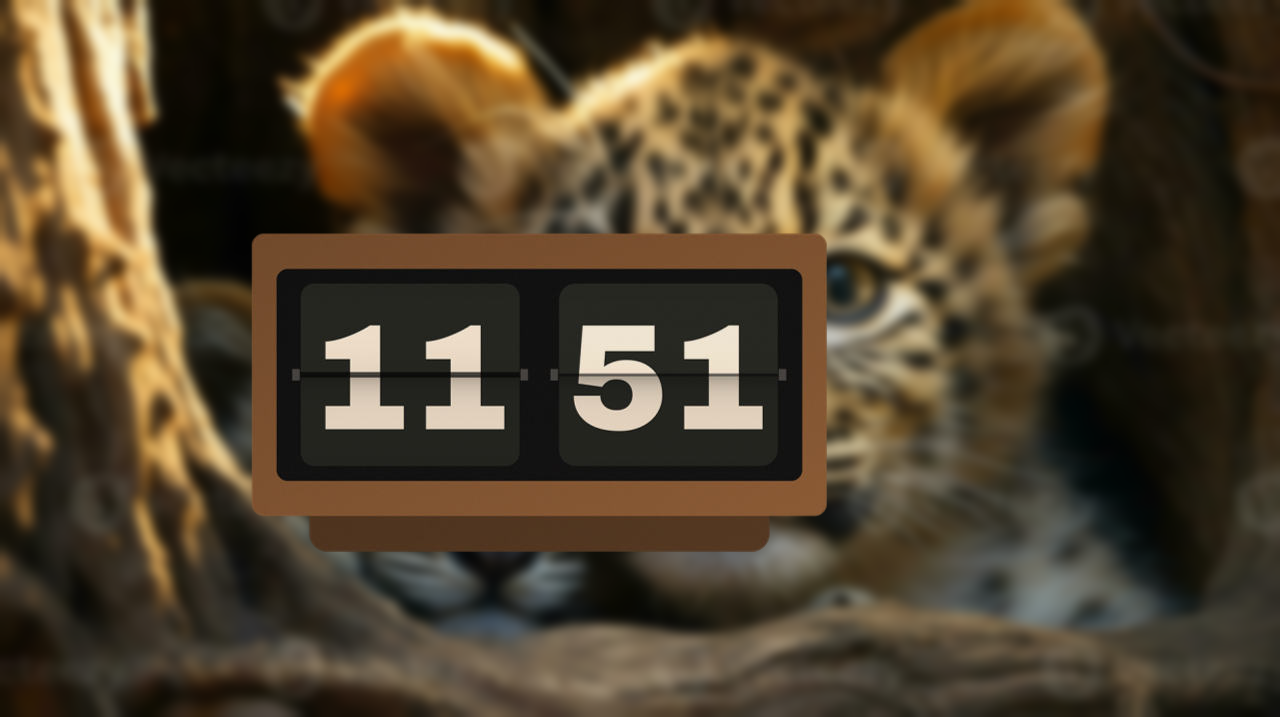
11.51
